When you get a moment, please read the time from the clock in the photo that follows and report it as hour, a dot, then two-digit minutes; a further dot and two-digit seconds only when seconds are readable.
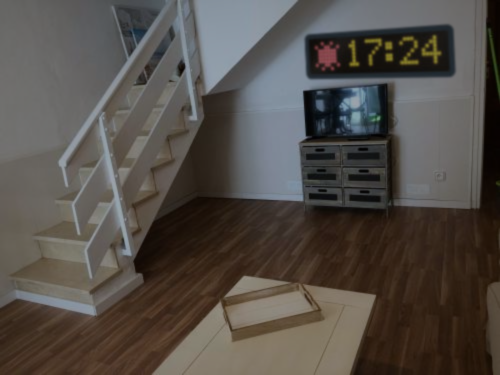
17.24
